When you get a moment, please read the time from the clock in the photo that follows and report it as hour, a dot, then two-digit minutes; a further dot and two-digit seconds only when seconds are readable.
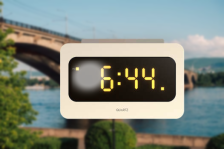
6.44
